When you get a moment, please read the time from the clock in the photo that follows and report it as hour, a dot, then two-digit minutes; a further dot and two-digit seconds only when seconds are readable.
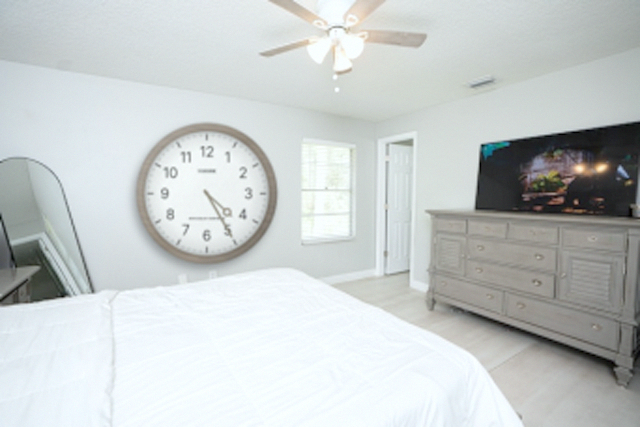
4.25
